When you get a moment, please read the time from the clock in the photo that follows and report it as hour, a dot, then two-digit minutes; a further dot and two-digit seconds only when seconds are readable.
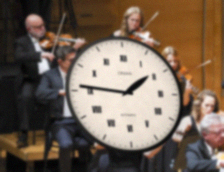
1.46
